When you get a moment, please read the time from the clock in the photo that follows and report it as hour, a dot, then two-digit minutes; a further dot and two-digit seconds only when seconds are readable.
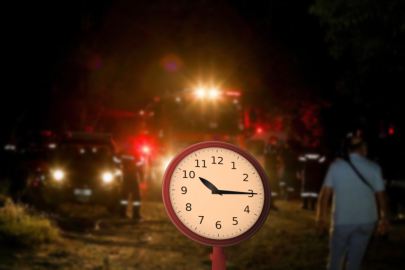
10.15
